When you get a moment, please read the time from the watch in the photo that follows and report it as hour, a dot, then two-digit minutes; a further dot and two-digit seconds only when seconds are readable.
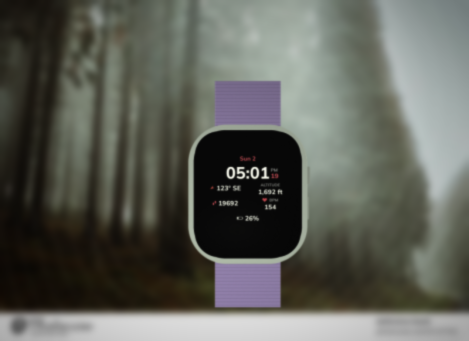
5.01
